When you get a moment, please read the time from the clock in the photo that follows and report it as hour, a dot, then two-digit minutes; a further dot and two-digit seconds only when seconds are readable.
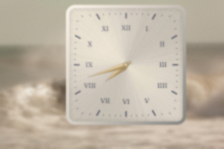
7.42
